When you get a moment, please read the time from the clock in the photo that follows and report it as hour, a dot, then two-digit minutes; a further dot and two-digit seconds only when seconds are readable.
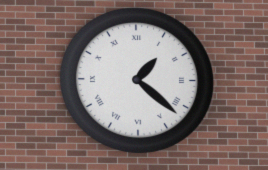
1.22
